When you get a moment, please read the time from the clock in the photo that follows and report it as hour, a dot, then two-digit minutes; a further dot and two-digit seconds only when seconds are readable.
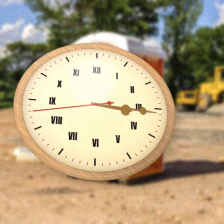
3.15.43
